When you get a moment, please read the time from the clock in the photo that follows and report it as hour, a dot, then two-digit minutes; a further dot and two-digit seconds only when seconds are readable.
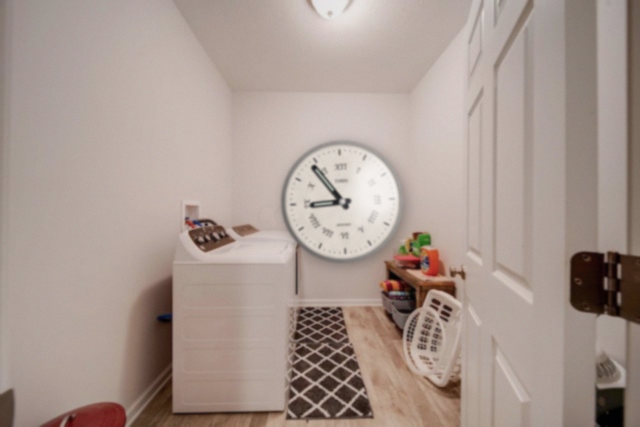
8.54
